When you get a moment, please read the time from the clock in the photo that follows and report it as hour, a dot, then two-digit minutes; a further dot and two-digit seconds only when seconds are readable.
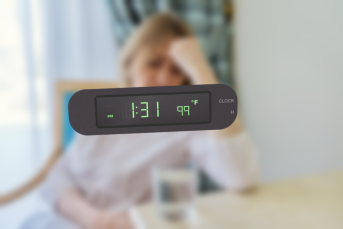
1.31
